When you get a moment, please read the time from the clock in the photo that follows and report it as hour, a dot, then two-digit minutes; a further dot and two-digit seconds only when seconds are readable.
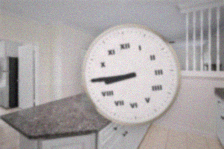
8.45
